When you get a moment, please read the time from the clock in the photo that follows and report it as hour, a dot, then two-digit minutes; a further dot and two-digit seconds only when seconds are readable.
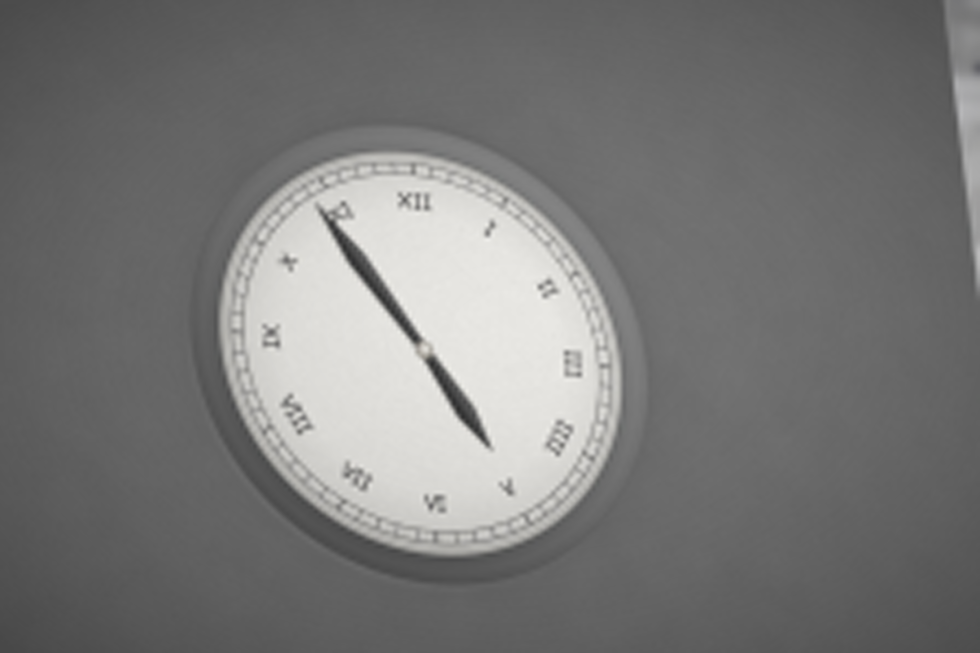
4.54
